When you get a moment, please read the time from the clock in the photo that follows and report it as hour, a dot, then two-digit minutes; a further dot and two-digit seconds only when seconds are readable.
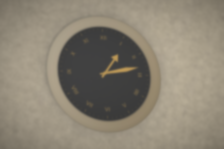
1.13
